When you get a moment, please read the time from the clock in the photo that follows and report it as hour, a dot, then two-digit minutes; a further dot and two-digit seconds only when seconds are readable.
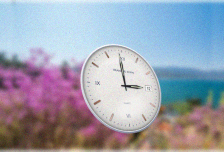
2.59
